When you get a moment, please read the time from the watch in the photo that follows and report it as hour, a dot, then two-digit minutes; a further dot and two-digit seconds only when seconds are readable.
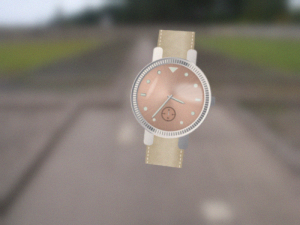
3.36
